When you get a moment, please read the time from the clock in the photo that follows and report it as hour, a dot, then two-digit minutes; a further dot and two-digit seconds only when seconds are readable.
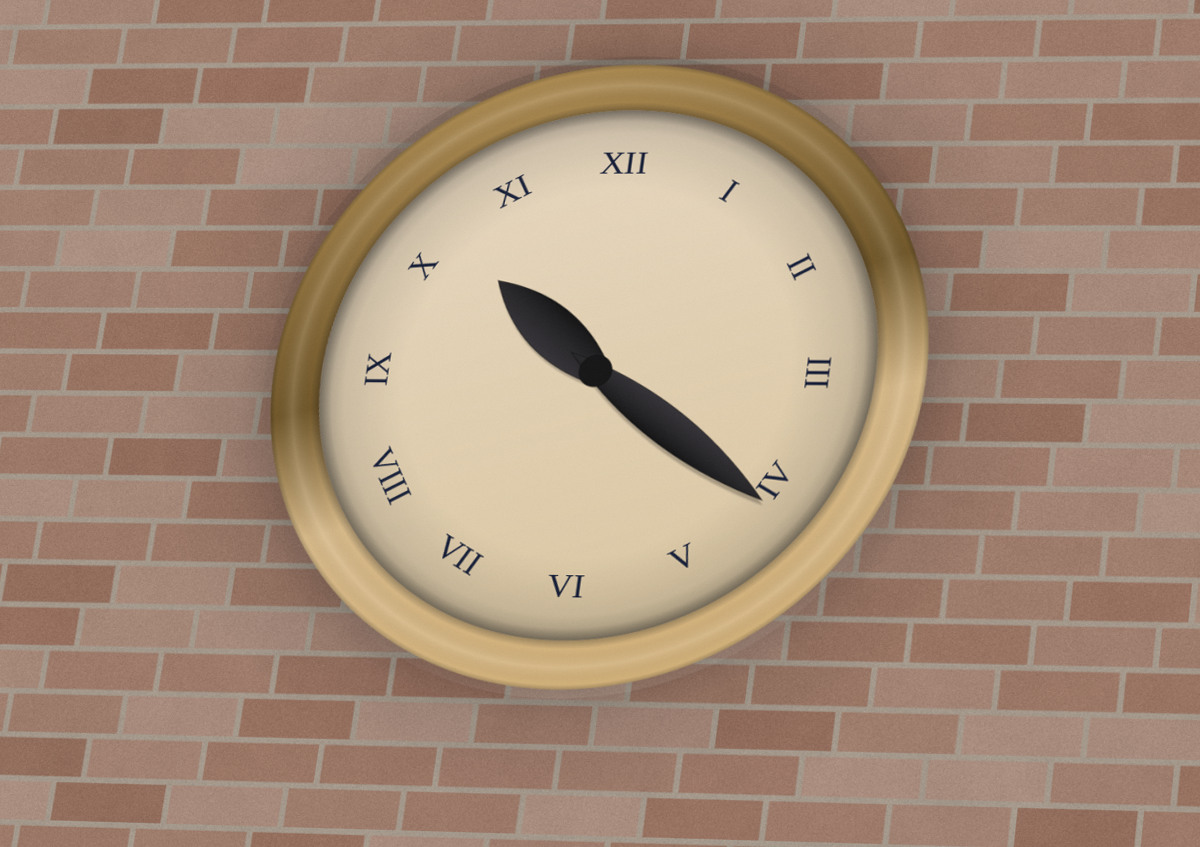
10.21
